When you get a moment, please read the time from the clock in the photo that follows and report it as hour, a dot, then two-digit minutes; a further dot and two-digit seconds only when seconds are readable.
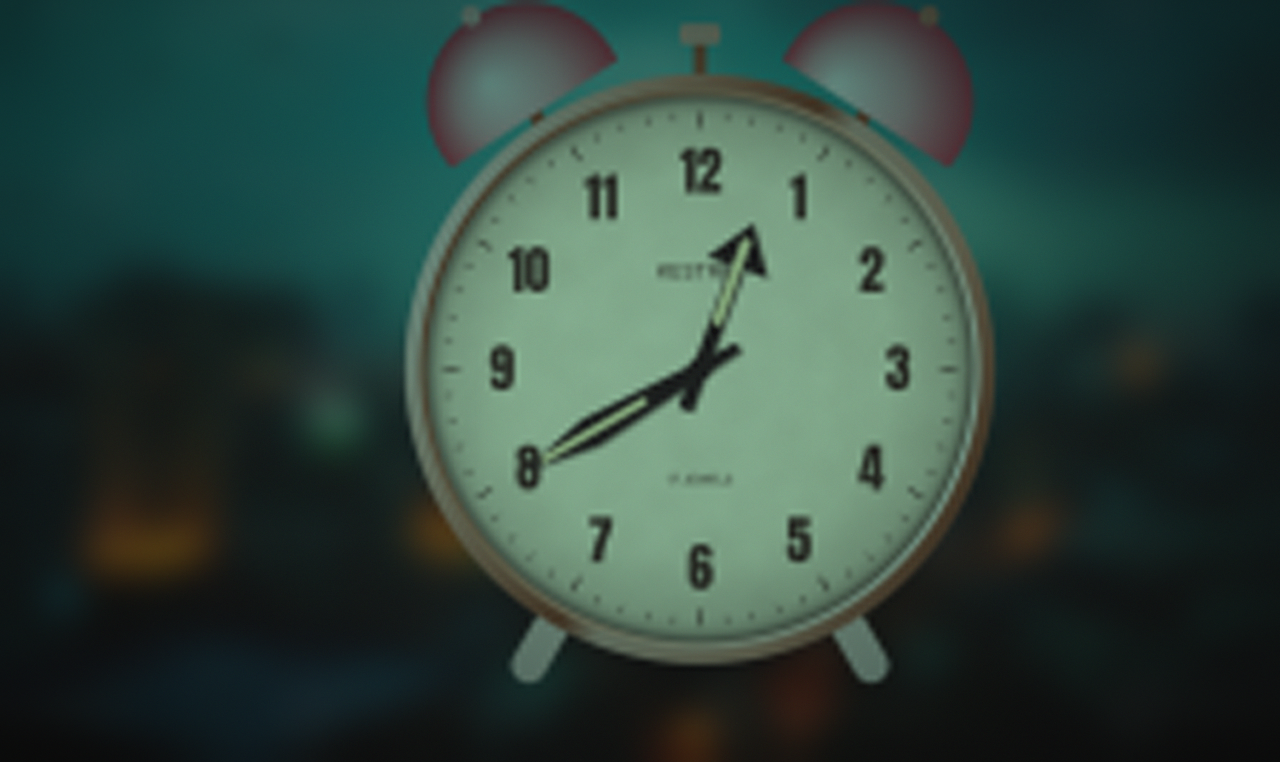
12.40
